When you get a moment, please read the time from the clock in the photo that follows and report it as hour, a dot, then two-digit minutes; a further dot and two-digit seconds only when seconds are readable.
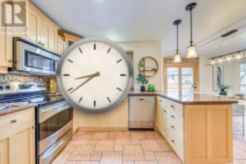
8.39
